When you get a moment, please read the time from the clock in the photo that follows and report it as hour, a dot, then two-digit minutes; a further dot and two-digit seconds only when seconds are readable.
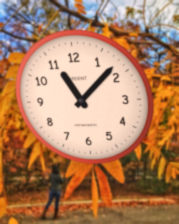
11.08
